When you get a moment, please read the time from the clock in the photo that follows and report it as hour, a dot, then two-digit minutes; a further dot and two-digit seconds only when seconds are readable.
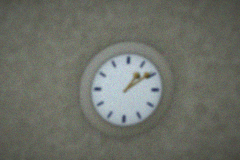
1.09
